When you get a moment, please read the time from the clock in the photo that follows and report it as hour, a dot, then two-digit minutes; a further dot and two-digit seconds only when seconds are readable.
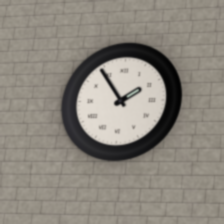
1.54
